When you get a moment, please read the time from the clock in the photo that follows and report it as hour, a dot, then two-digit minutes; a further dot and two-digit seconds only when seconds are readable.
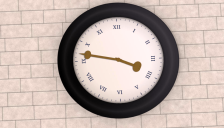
3.47
